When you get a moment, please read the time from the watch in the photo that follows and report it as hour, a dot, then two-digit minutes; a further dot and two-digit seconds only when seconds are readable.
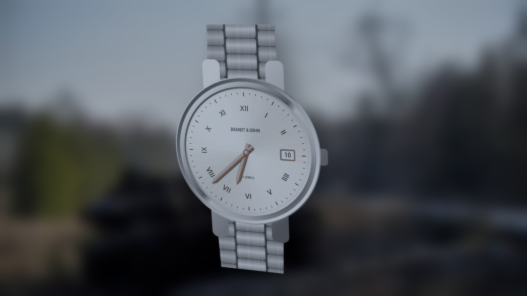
6.38
